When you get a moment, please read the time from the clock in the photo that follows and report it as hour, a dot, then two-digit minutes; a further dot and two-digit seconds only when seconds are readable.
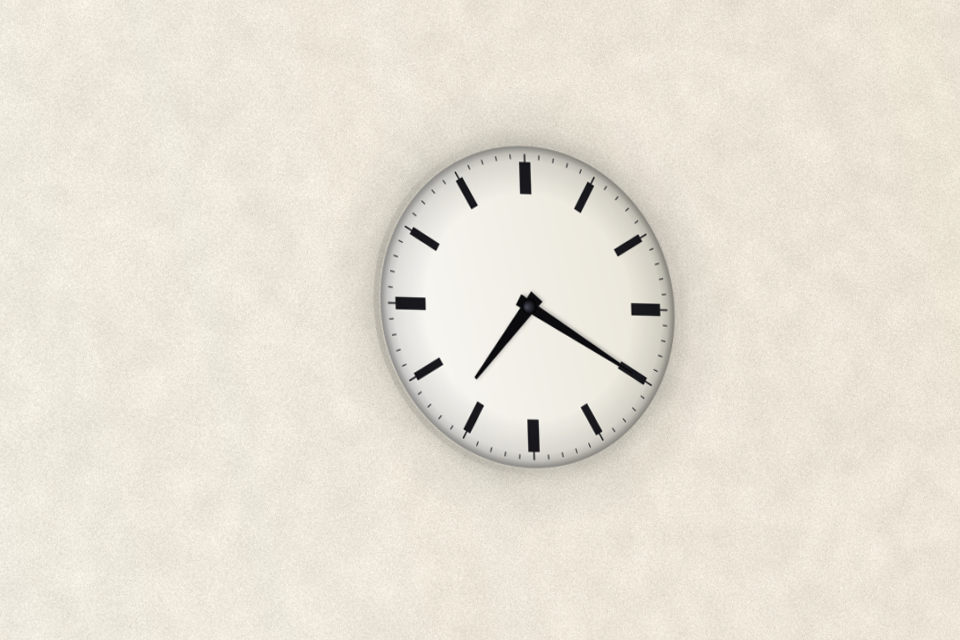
7.20
